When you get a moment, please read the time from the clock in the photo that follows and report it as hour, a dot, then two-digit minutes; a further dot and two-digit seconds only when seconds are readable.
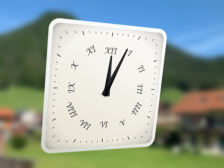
12.04
